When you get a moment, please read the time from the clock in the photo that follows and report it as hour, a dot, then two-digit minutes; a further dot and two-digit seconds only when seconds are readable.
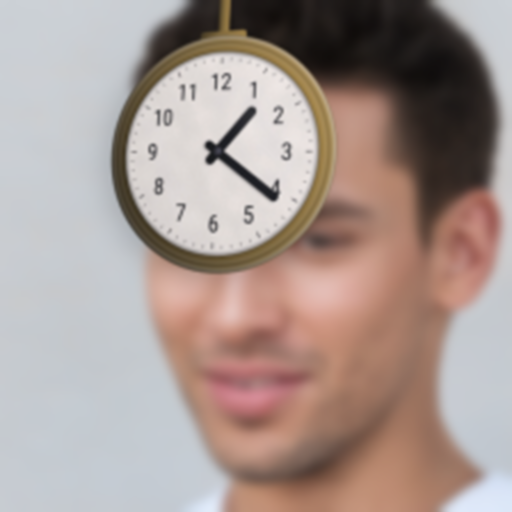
1.21
